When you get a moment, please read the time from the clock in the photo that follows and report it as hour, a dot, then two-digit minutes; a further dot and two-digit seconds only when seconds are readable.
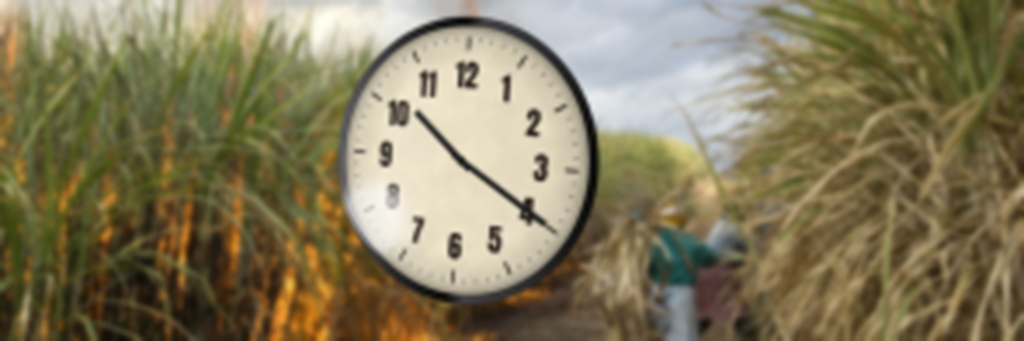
10.20
